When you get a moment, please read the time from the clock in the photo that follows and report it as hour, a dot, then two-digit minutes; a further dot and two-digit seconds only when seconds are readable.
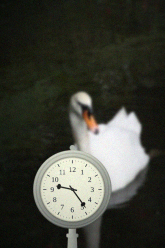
9.24
